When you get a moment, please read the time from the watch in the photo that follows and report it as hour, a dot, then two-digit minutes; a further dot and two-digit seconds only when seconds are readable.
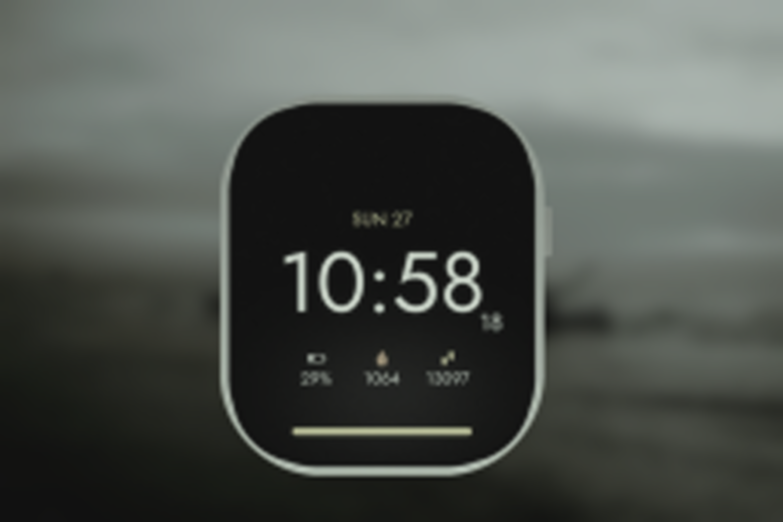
10.58
